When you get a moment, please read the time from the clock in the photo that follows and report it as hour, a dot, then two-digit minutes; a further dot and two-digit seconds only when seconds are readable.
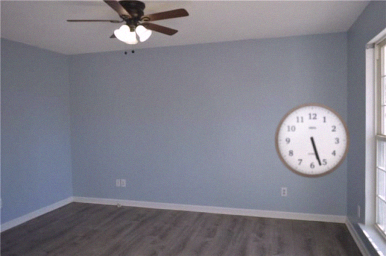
5.27
